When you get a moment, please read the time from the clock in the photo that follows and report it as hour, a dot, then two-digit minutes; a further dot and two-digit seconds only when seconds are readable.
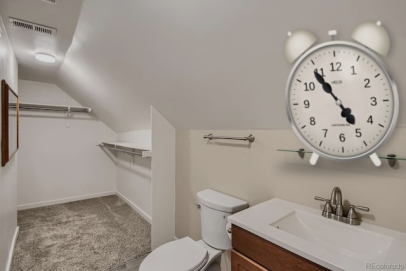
4.54
